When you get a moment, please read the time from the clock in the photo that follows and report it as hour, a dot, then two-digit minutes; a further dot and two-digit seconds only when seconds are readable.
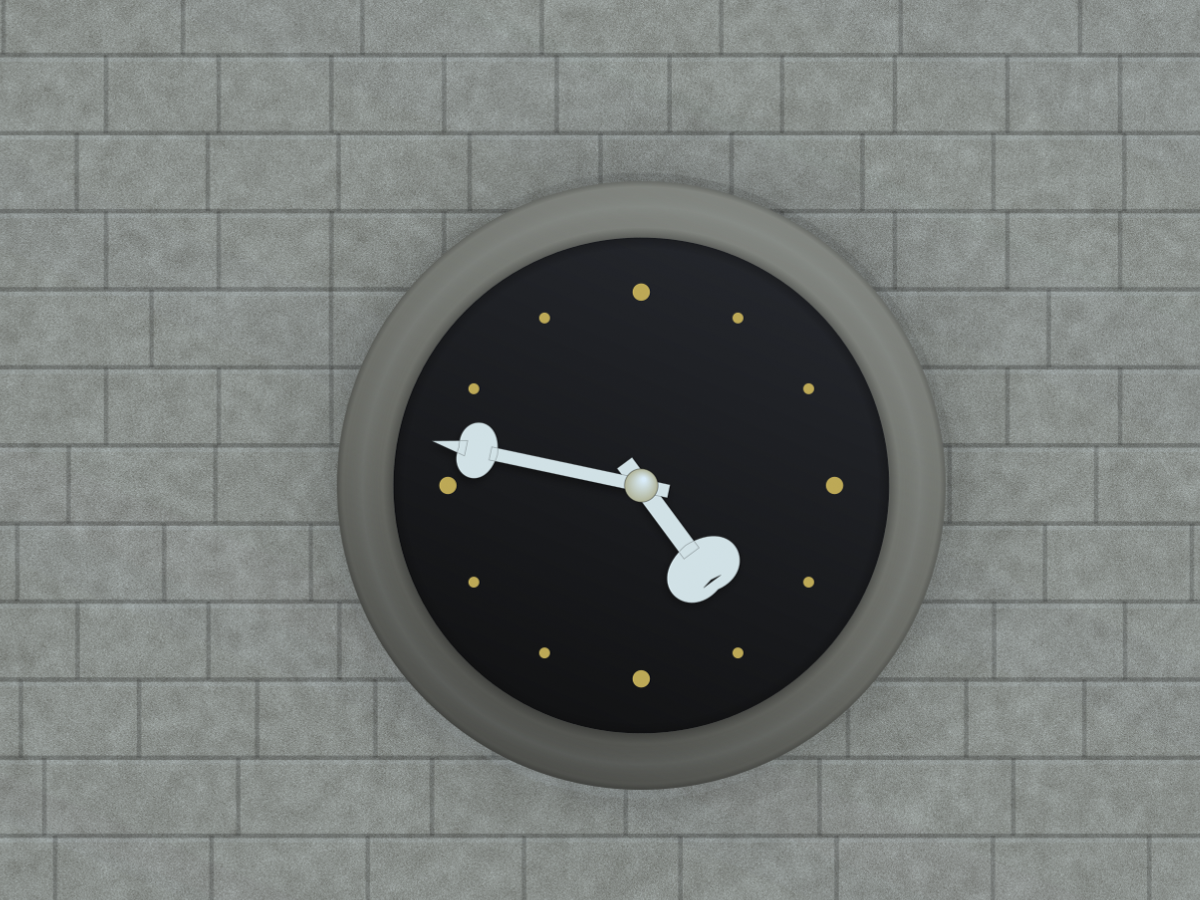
4.47
